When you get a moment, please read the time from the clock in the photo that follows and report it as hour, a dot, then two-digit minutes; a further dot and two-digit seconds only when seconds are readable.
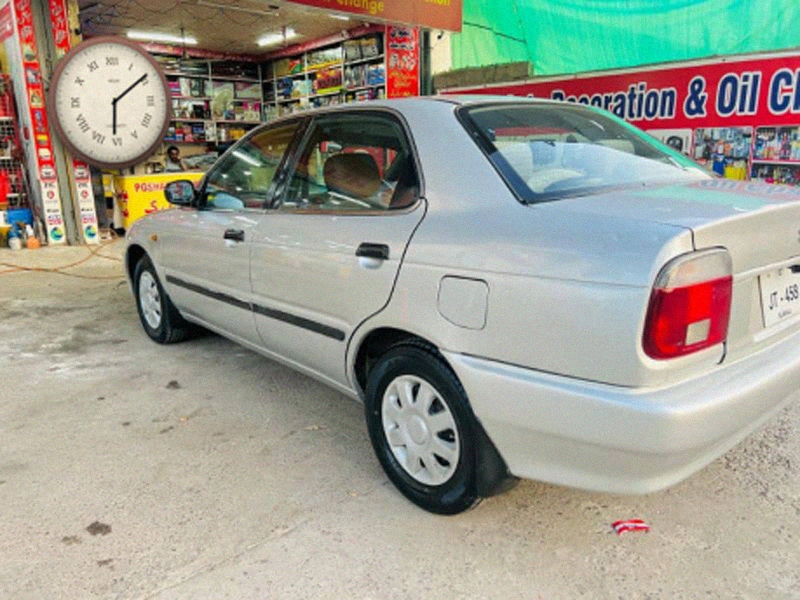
6.09
